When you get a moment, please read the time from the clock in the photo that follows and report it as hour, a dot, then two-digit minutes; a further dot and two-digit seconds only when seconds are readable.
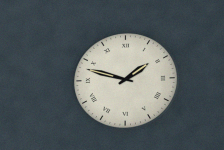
1.48
